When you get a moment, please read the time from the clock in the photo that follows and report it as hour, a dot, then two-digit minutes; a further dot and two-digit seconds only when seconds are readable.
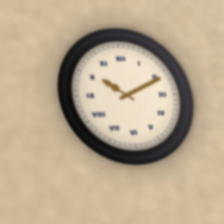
10.11
